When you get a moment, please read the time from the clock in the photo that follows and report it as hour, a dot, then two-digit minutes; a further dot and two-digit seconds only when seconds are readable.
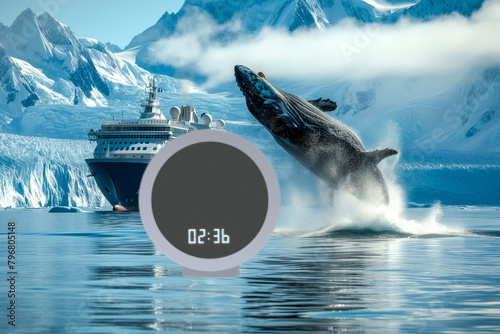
2.36
